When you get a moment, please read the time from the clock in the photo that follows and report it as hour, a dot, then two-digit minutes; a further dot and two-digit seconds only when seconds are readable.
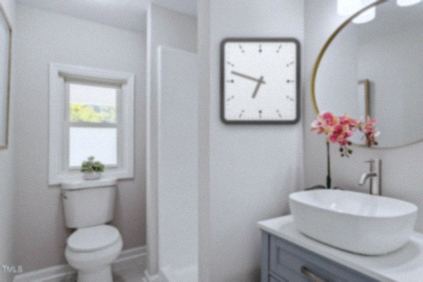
6.48
